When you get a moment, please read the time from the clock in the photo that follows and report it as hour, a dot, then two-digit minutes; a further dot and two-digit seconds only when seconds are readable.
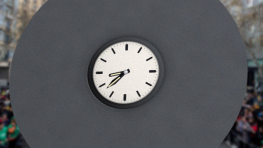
8.38
